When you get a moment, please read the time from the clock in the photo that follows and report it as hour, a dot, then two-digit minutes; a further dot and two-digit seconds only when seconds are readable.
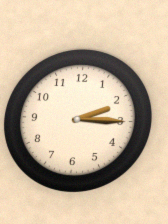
2.15
